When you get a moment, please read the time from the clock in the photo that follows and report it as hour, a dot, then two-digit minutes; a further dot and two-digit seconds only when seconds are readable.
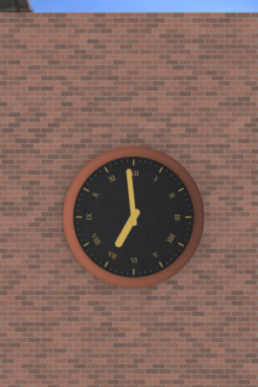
6.59
